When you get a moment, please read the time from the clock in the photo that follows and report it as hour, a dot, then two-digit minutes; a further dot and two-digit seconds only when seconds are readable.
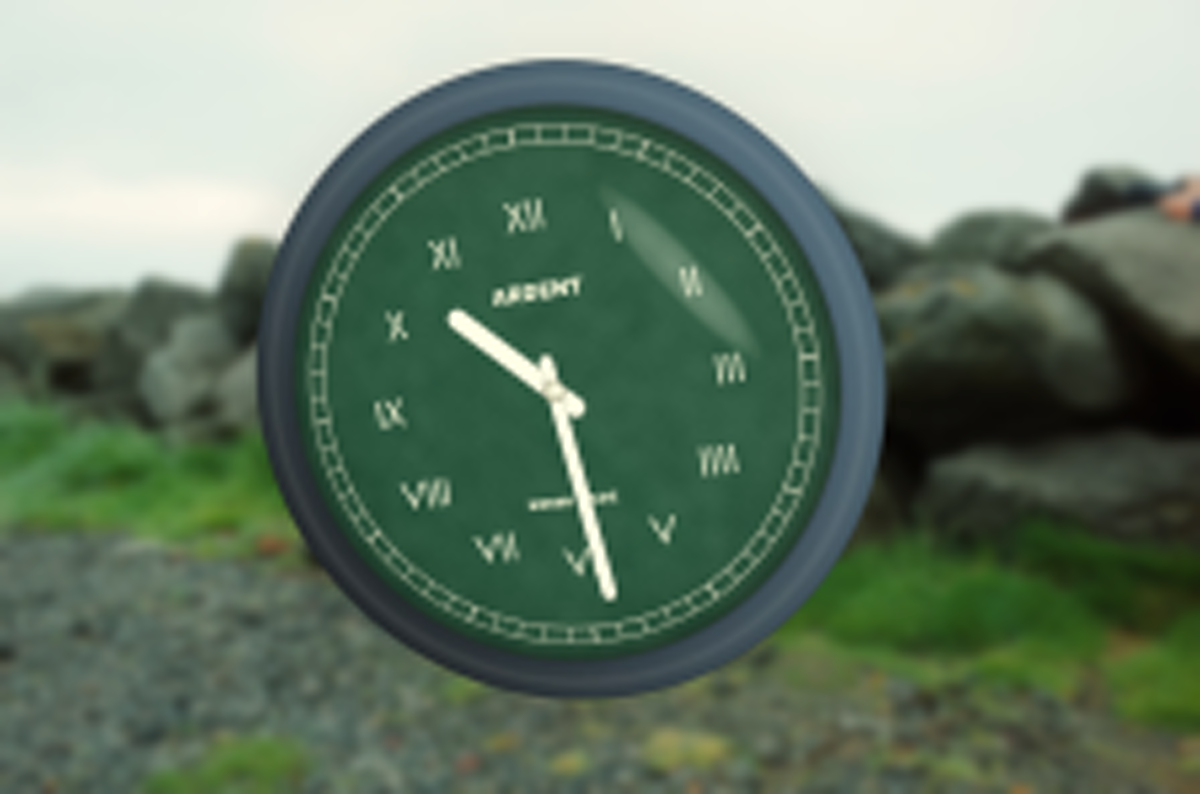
10.29
